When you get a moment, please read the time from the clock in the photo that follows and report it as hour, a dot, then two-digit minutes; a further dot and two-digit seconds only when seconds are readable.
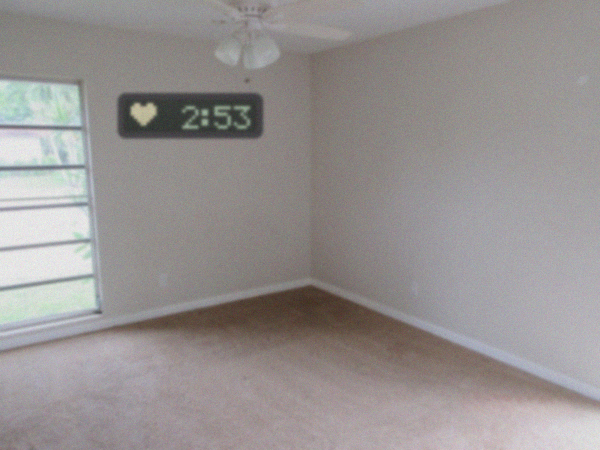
2.53
